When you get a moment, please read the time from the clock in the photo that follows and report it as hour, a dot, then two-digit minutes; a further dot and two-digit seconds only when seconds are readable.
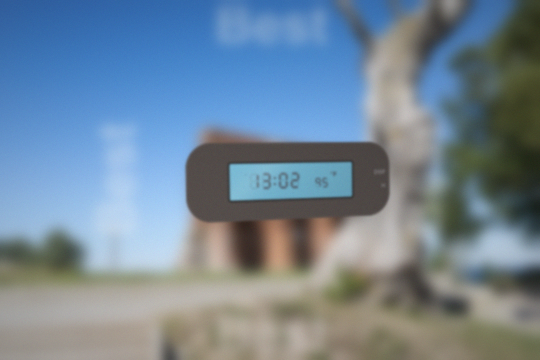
13.02
